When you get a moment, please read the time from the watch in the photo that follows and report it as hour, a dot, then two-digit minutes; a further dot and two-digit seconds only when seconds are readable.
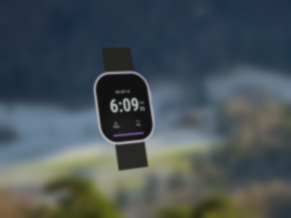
6.09
